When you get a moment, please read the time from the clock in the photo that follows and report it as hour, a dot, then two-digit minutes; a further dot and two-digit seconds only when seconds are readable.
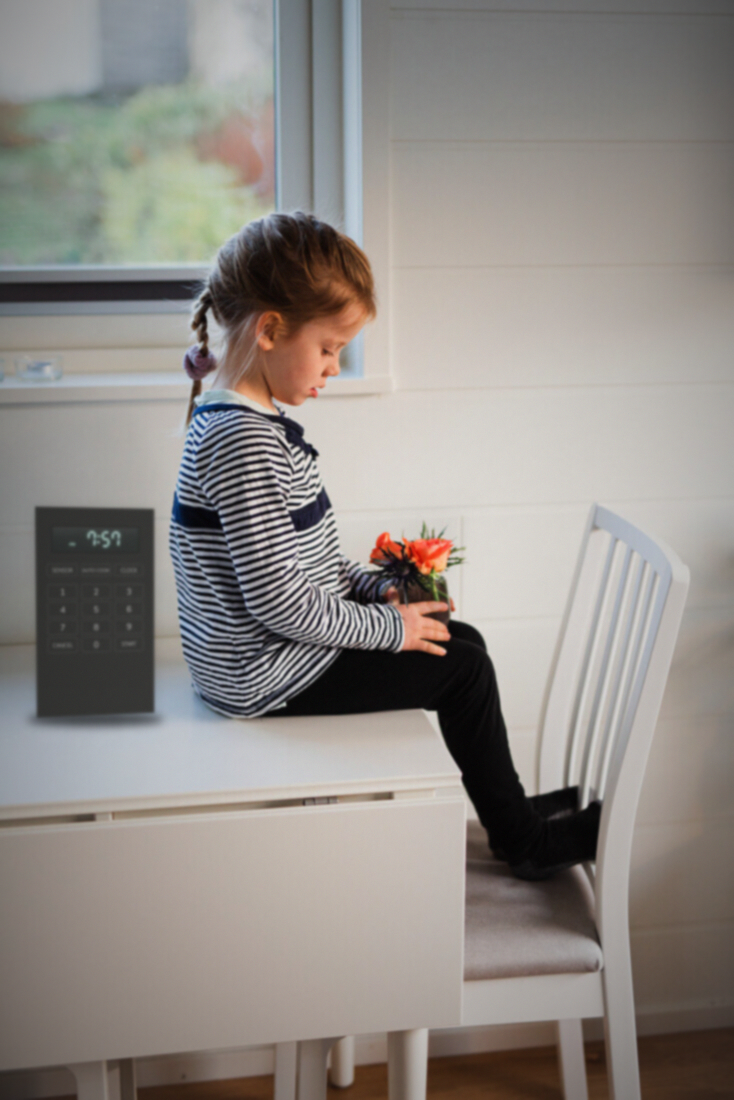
7.57
